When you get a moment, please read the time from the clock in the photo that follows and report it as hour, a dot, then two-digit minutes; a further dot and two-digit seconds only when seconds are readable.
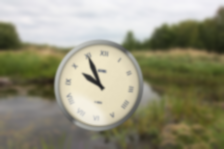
9.55
